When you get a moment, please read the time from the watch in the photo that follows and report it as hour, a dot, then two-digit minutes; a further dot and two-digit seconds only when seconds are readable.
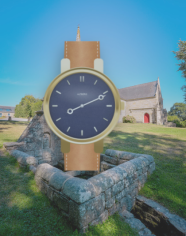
8.11
